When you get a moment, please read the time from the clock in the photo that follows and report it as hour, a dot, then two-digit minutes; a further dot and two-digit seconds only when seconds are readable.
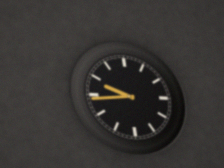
9.44
